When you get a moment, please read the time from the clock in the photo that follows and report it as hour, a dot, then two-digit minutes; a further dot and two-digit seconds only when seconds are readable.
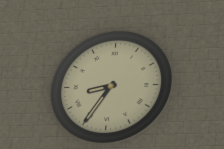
8.35
